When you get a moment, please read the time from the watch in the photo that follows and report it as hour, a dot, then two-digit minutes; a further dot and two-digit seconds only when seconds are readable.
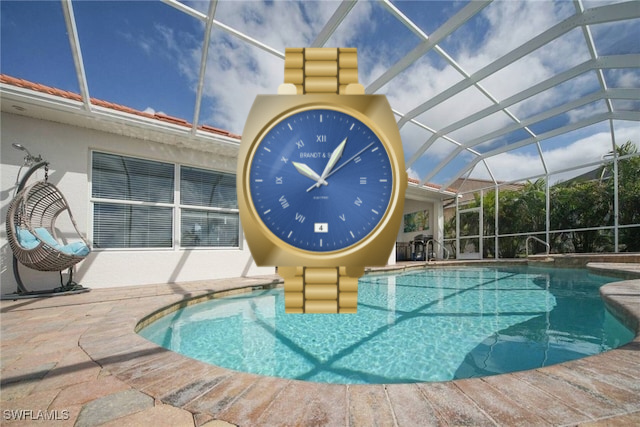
10.05.09
